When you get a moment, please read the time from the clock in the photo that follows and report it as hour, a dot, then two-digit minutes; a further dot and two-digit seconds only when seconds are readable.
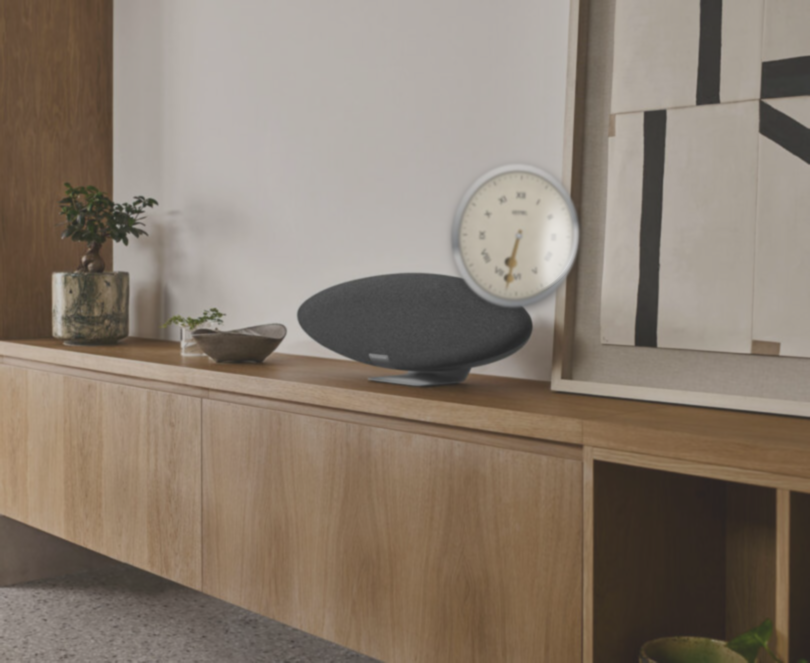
6.32
